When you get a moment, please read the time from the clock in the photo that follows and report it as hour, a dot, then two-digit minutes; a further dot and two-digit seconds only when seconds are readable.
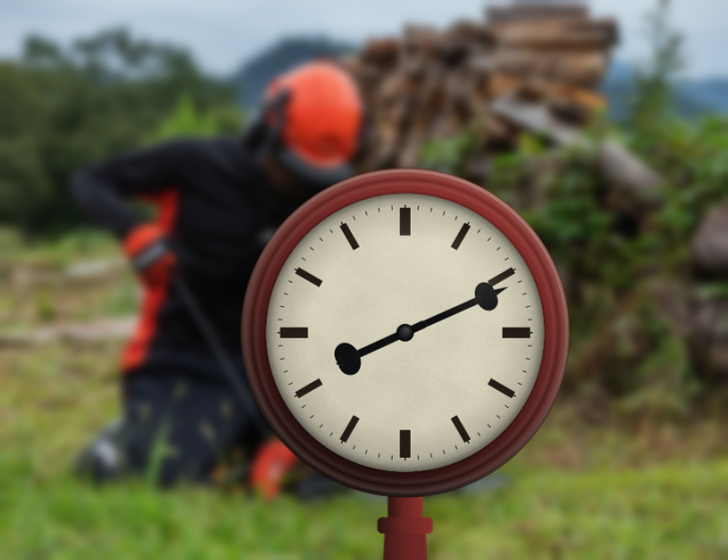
8.11
